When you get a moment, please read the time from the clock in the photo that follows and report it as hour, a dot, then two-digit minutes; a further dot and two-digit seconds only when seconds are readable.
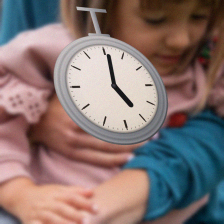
5.01
